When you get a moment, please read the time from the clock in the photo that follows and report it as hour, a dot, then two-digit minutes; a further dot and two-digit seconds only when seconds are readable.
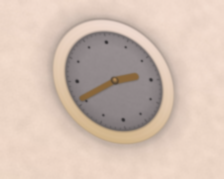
2.41
